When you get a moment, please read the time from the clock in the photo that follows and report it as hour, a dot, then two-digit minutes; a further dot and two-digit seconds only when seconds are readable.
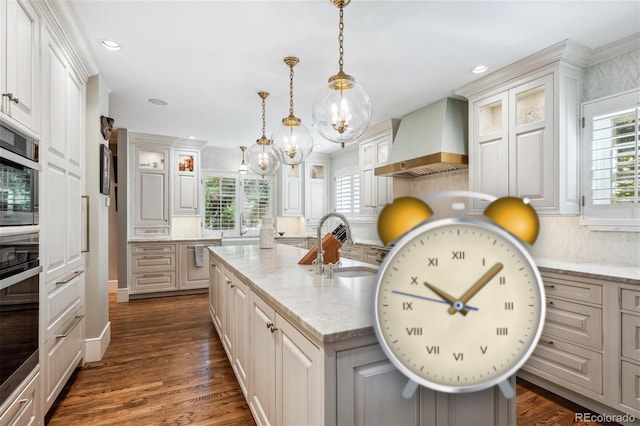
10.07.47
